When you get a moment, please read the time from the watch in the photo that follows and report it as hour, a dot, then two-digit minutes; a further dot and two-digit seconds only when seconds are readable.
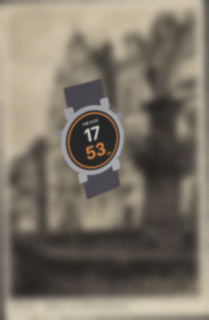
17.53
